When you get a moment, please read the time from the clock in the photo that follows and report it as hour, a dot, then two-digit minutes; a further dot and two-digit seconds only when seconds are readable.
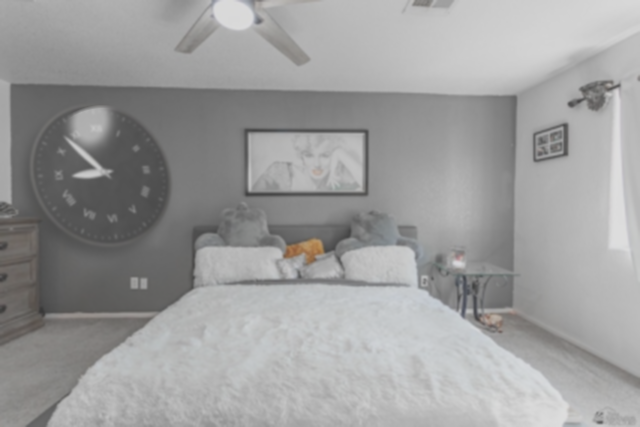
8.53
